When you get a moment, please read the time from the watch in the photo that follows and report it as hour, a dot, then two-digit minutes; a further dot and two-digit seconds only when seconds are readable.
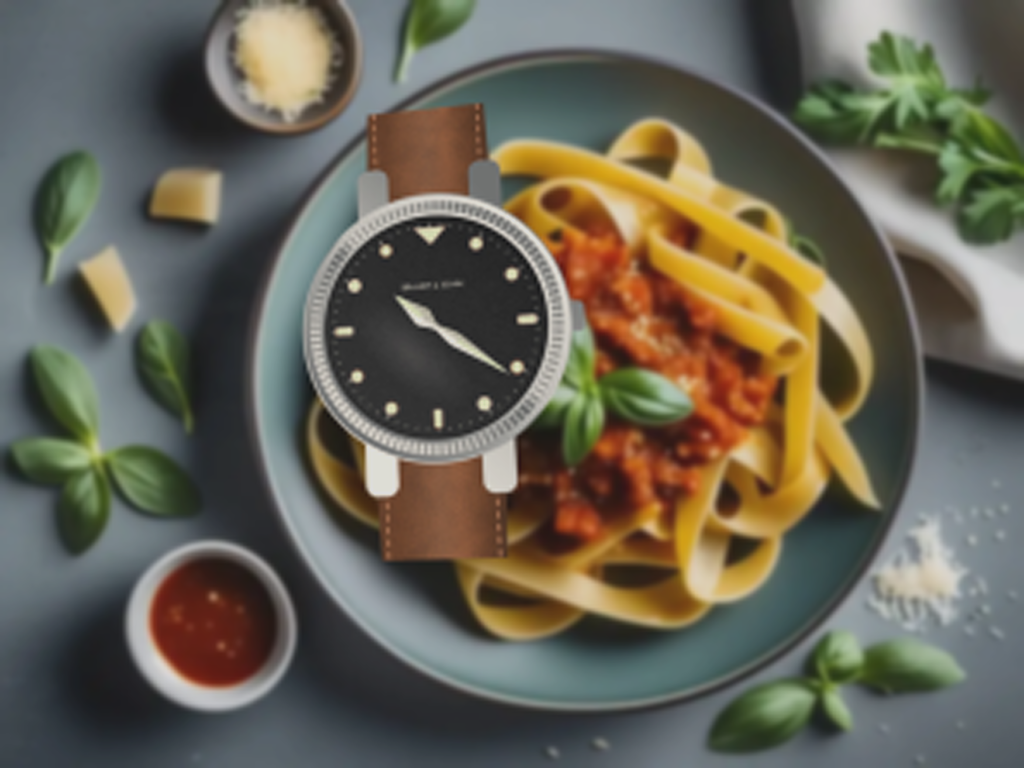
10.21
